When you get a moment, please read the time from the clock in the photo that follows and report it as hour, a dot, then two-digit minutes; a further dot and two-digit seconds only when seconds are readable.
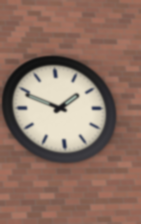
1.49
